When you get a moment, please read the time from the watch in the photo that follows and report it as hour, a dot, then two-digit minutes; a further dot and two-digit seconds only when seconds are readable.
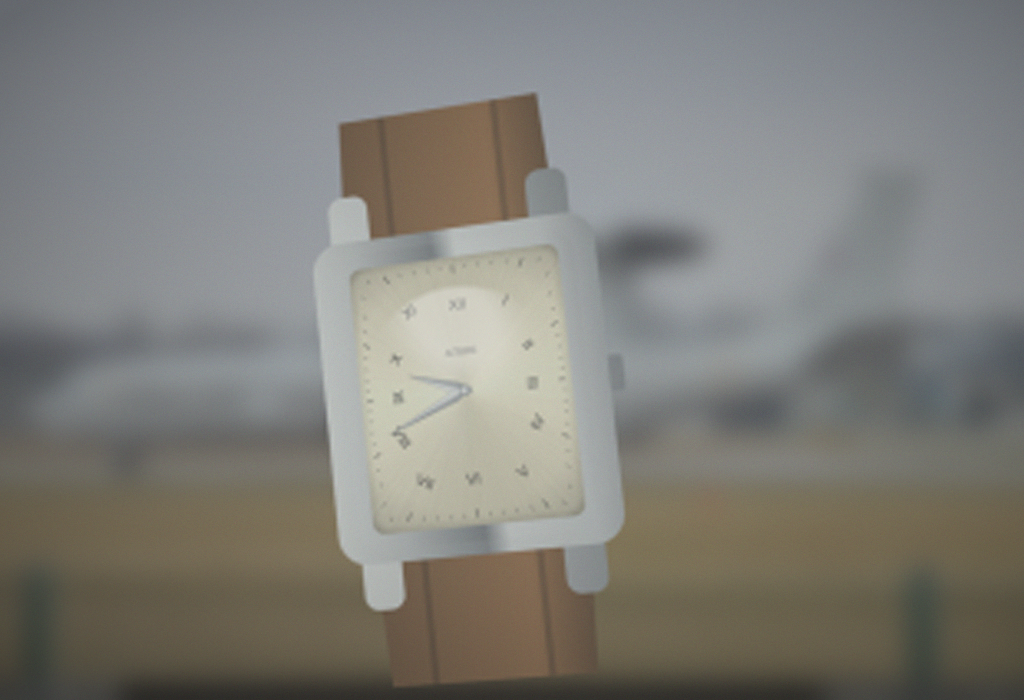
9.41
